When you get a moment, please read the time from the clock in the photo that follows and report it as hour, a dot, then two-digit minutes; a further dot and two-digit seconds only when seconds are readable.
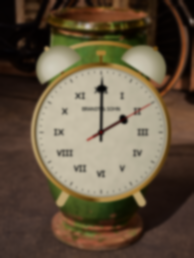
2.00.10
